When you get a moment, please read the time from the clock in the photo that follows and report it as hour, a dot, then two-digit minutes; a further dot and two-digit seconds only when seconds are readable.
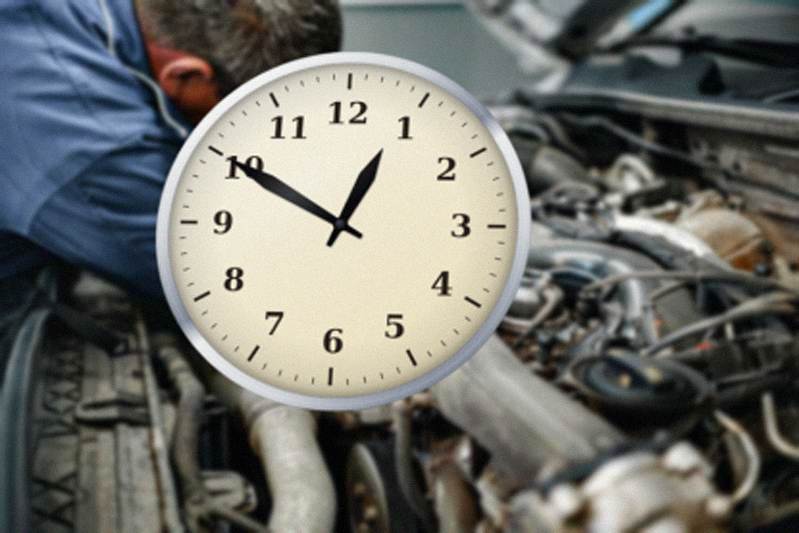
12.50
